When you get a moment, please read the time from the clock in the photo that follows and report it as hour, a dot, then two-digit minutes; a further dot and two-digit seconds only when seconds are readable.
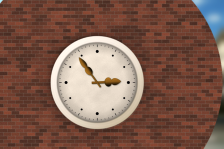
2.54
